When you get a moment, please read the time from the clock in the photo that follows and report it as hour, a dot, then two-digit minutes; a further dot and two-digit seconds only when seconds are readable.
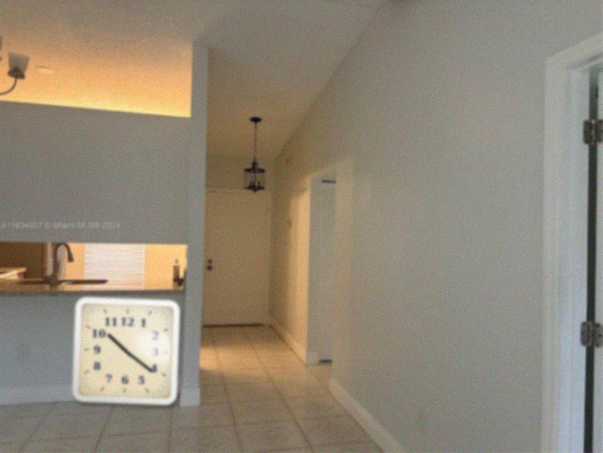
10.21
